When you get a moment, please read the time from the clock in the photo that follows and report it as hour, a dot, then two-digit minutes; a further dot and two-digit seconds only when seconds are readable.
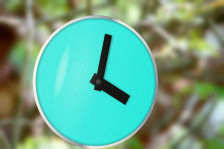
4.02
